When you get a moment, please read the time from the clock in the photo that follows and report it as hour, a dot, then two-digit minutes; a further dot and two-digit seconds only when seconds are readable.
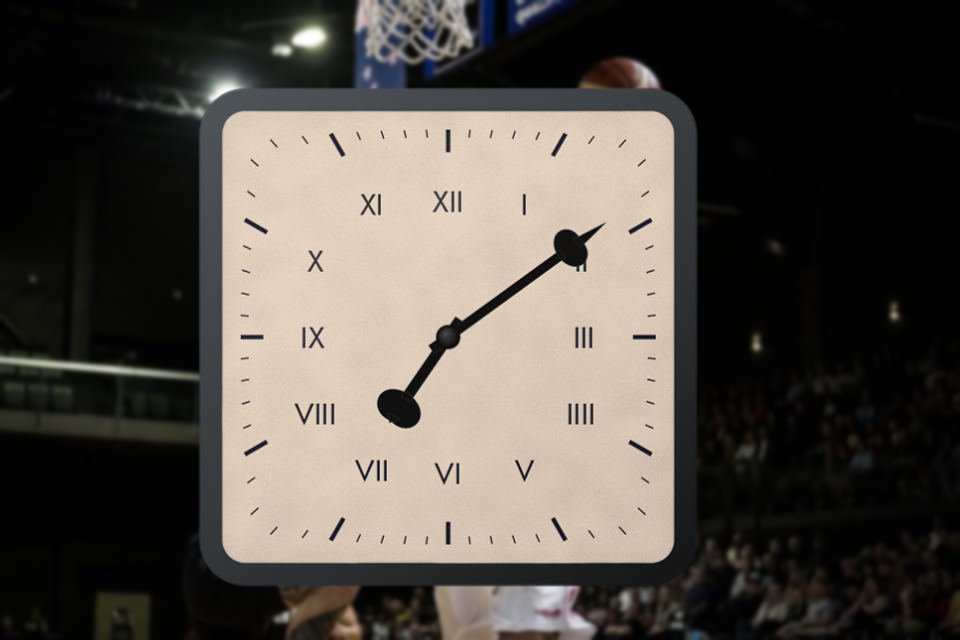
7.09
